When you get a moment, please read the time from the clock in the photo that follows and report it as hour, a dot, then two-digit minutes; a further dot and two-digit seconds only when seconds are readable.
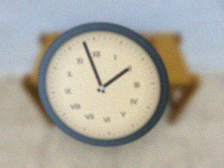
1.58
